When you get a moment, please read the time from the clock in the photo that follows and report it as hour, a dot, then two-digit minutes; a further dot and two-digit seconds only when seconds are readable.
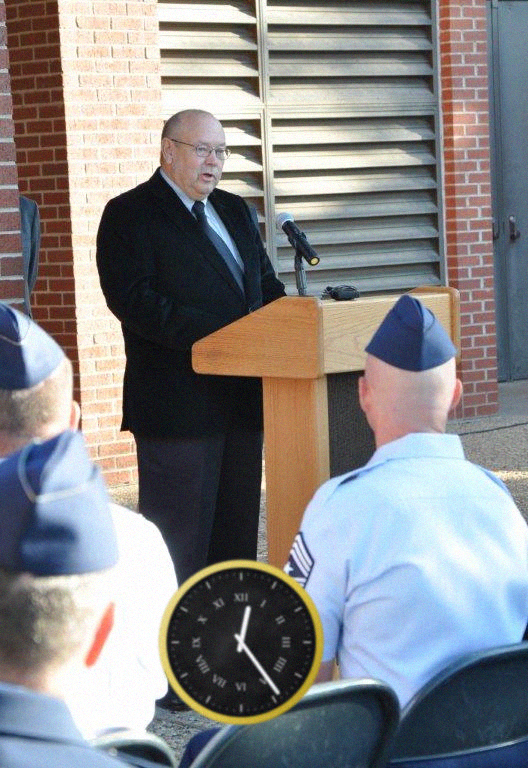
12.24
